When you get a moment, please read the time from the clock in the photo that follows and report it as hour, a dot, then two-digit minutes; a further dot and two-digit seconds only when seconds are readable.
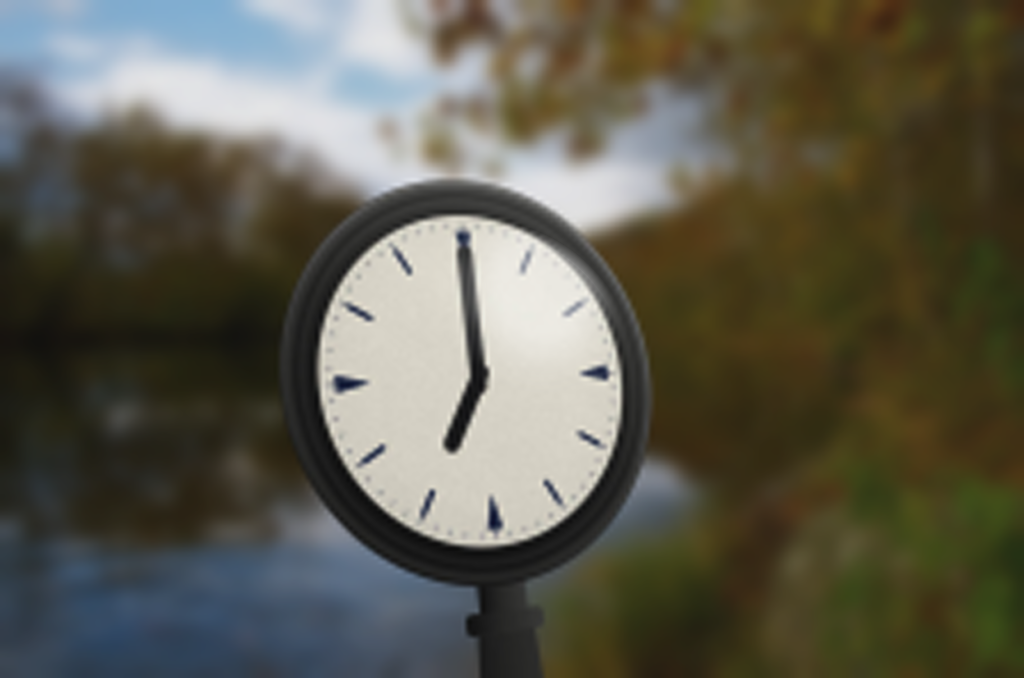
7.00
